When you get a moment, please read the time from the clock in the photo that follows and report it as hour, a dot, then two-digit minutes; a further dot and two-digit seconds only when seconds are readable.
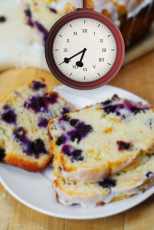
6.40
